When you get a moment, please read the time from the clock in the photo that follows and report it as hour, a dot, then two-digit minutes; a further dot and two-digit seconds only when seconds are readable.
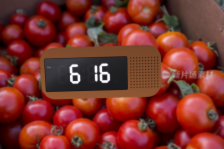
6.16
